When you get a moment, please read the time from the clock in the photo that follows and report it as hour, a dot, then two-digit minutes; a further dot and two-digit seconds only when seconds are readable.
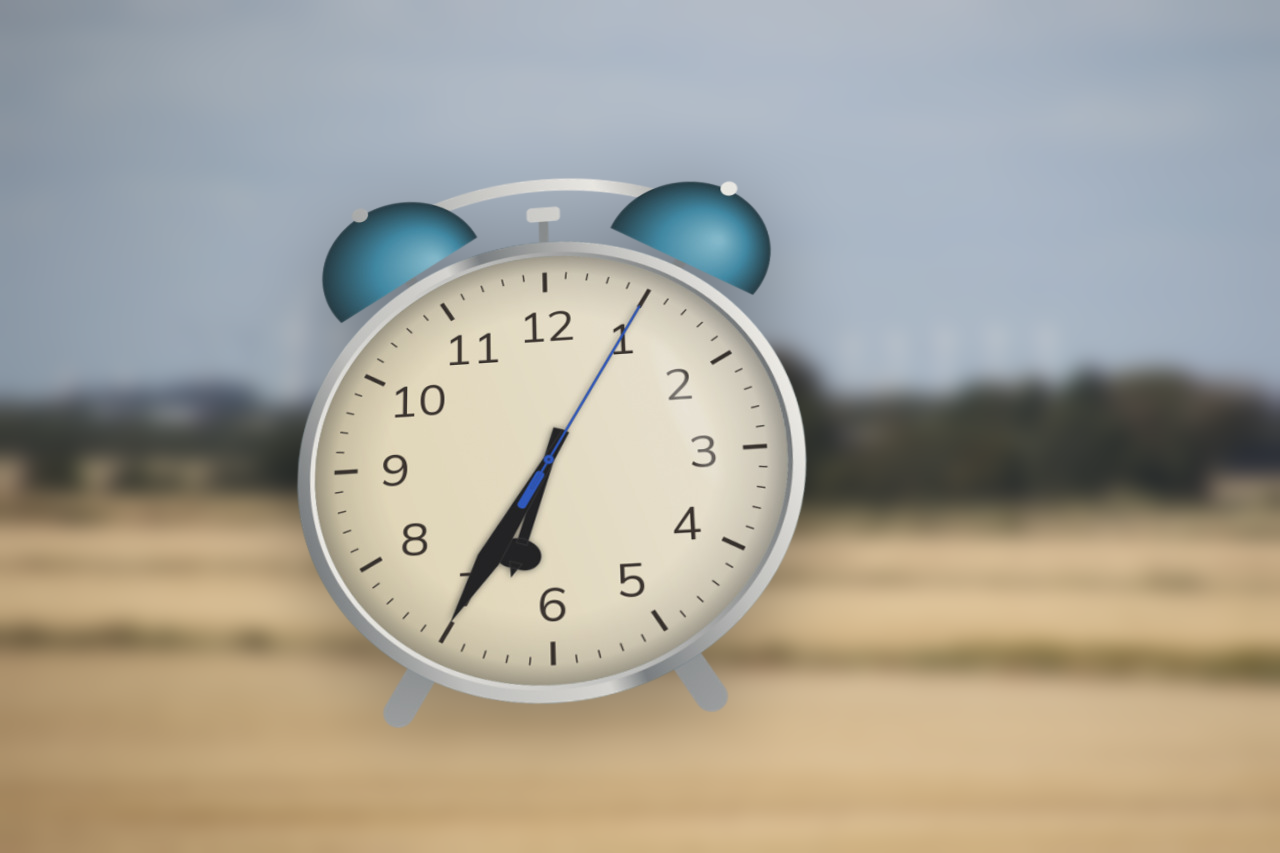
6.35.05
